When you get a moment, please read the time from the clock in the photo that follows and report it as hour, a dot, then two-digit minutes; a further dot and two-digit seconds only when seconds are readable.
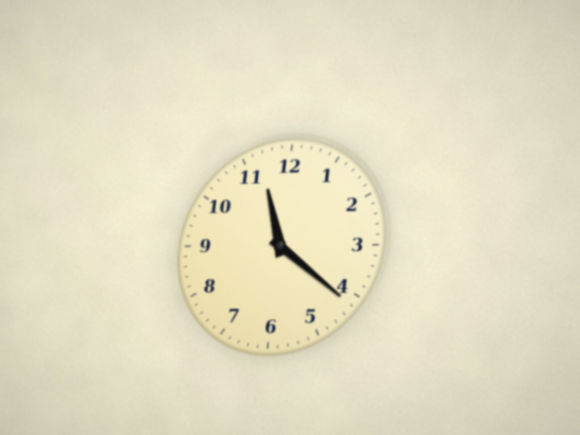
11.21
